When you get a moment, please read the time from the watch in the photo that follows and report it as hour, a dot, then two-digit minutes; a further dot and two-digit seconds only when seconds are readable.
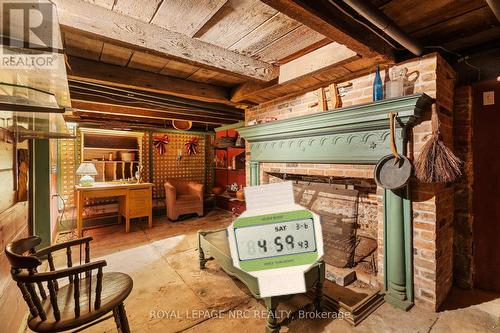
4.59
